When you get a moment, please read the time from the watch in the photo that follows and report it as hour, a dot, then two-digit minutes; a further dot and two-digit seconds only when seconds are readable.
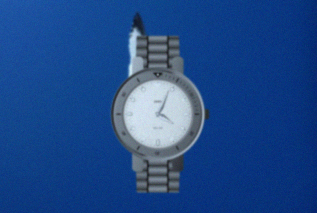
4.04
